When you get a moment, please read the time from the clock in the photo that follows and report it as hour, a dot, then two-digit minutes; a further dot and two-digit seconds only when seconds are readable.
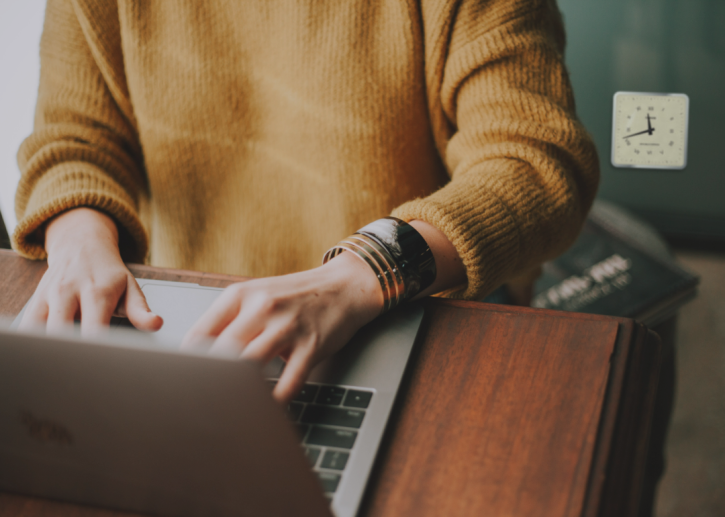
11.42
